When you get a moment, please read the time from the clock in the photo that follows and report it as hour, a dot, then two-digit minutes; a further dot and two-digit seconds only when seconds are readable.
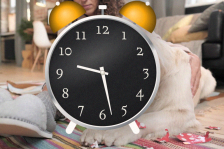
9.28
